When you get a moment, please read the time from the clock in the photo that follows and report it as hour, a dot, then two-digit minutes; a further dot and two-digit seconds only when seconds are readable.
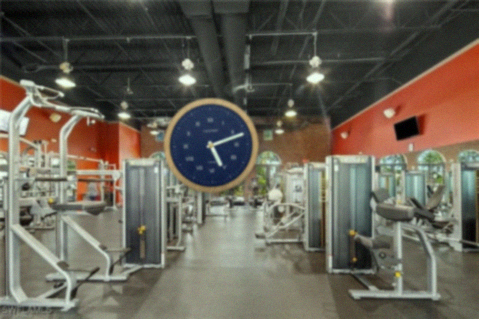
5.12
